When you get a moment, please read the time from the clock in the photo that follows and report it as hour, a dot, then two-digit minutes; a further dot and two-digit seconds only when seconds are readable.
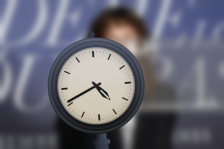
4.41
